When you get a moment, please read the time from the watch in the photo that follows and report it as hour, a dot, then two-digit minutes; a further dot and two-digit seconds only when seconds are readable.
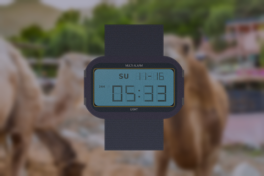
5.33
